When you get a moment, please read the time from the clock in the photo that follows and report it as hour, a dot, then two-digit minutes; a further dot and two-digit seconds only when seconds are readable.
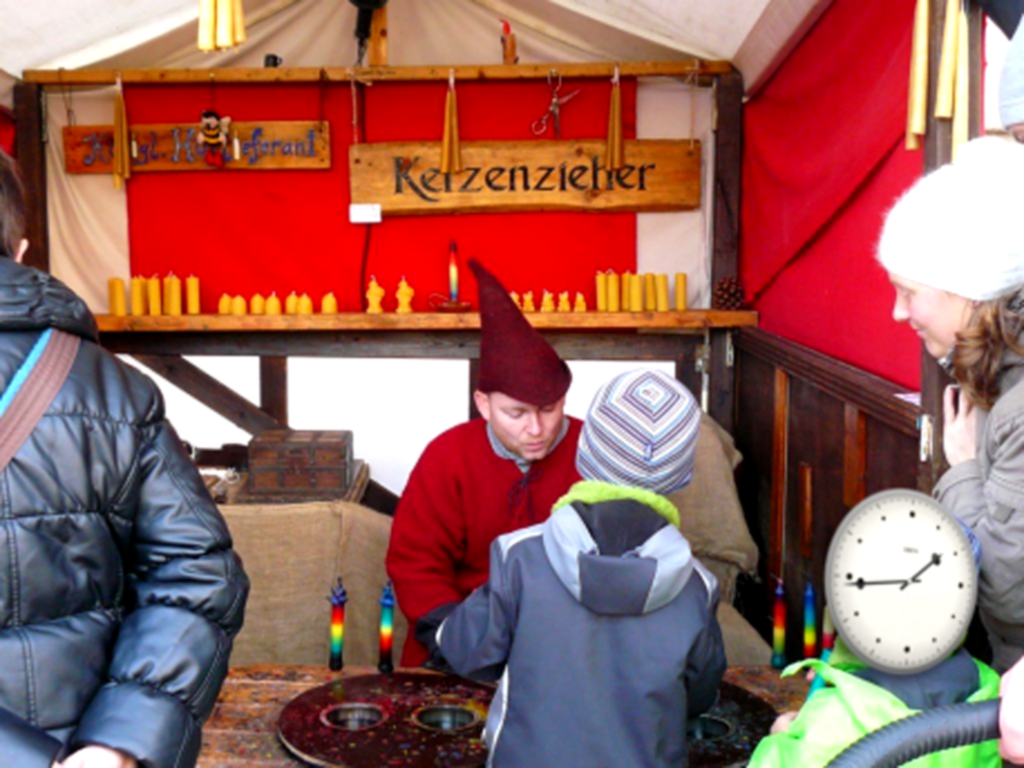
1.44
